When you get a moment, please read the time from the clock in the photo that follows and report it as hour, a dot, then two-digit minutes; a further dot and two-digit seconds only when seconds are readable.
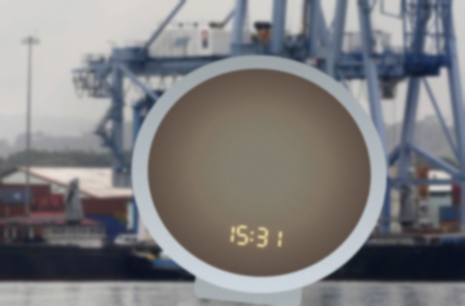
15.31
